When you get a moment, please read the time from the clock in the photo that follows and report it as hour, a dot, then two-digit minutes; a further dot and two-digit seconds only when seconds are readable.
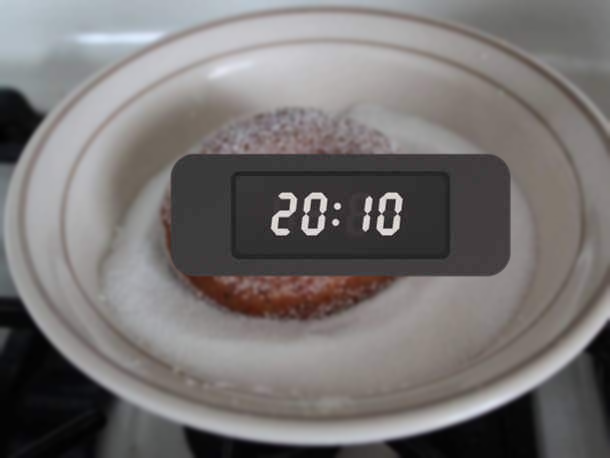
20.10
